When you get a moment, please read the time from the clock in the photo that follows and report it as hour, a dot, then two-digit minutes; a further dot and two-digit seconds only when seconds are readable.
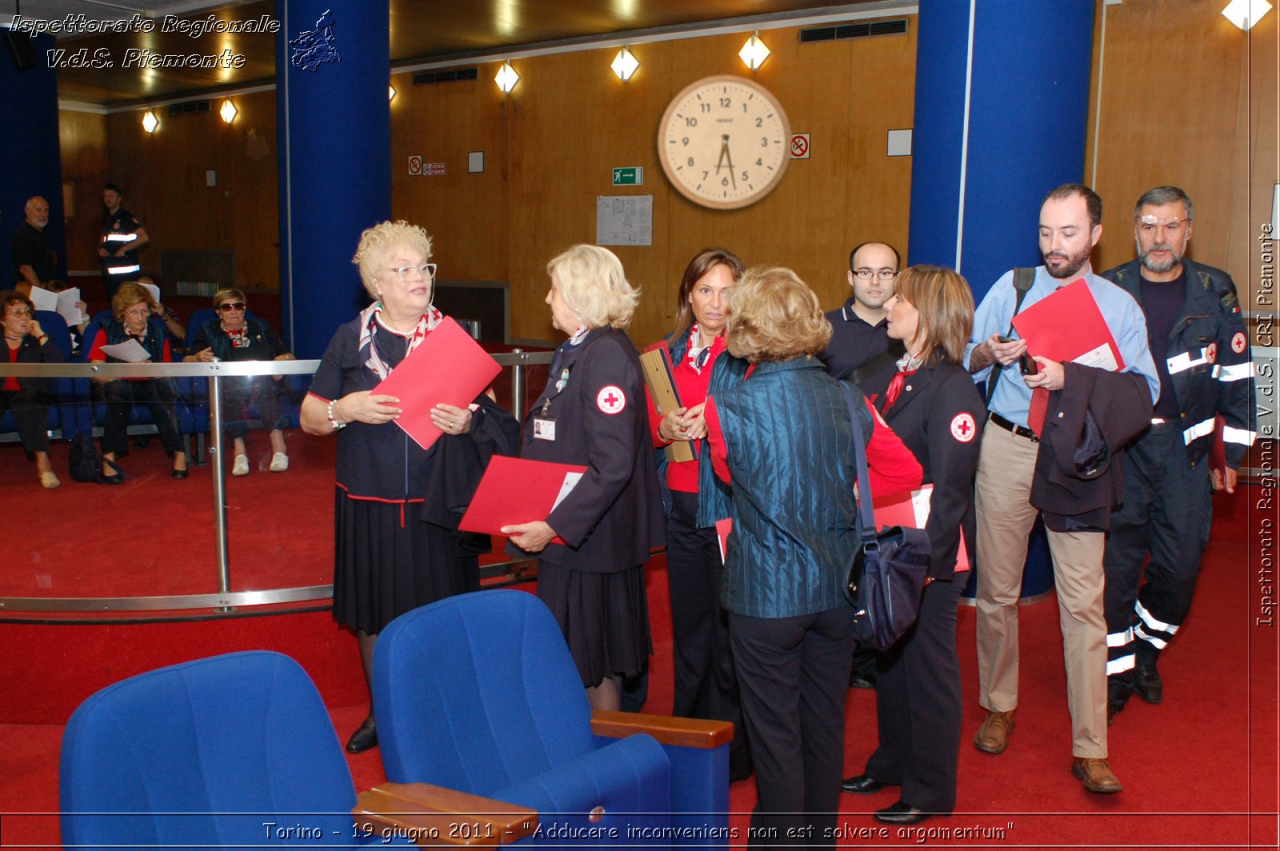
6.28
